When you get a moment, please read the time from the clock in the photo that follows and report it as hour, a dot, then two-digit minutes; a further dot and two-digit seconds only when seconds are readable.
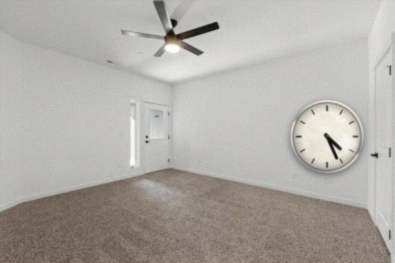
4.26
